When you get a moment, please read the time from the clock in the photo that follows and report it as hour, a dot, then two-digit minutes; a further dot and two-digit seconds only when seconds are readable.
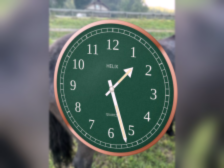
1.27
